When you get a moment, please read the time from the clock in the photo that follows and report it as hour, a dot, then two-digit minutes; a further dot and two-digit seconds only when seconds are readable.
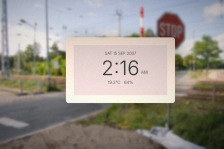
2.16
